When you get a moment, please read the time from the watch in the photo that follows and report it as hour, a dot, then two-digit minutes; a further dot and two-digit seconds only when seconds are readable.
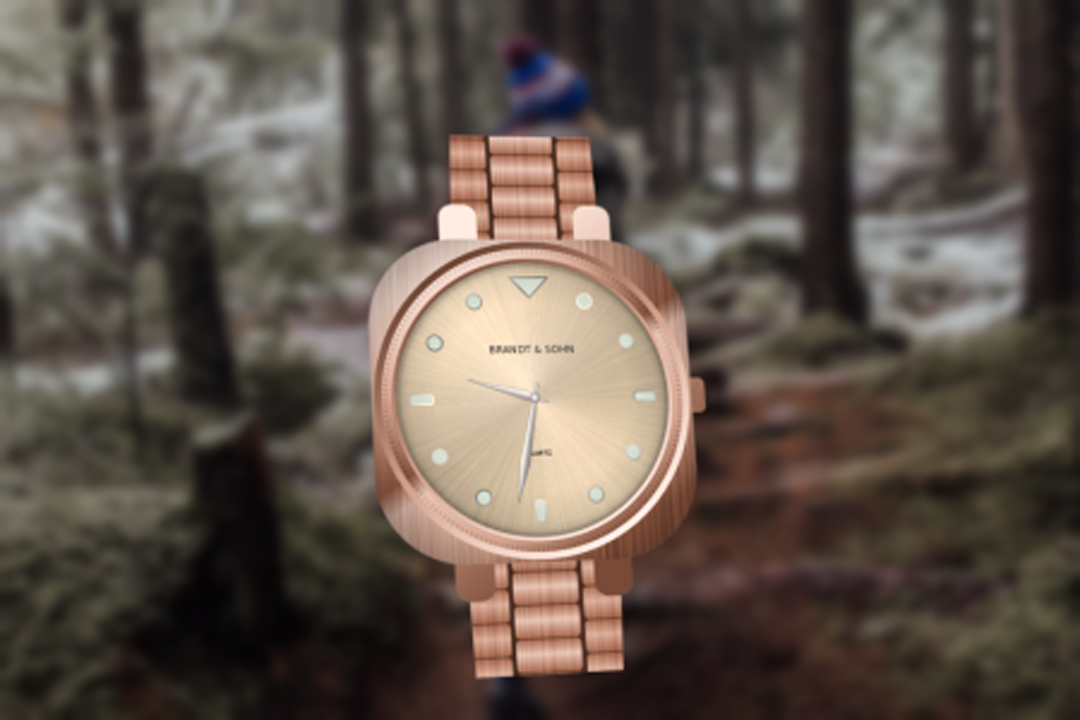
9.32
